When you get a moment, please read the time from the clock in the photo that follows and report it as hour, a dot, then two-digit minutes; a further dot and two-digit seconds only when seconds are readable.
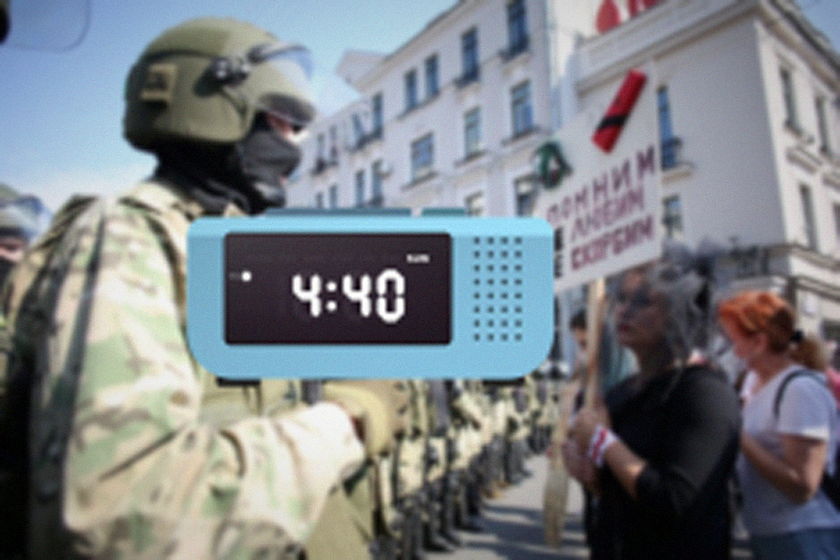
4.40
